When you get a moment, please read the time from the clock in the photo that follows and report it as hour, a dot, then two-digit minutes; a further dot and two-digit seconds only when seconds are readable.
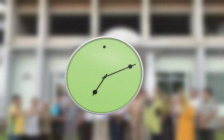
7.12
